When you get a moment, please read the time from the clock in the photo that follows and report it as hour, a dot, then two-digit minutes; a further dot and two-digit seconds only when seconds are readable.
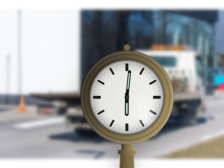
6.01
